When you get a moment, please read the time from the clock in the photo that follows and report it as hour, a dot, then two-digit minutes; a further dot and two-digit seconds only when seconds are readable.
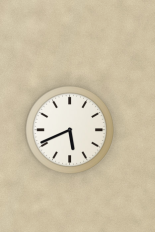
5.41
